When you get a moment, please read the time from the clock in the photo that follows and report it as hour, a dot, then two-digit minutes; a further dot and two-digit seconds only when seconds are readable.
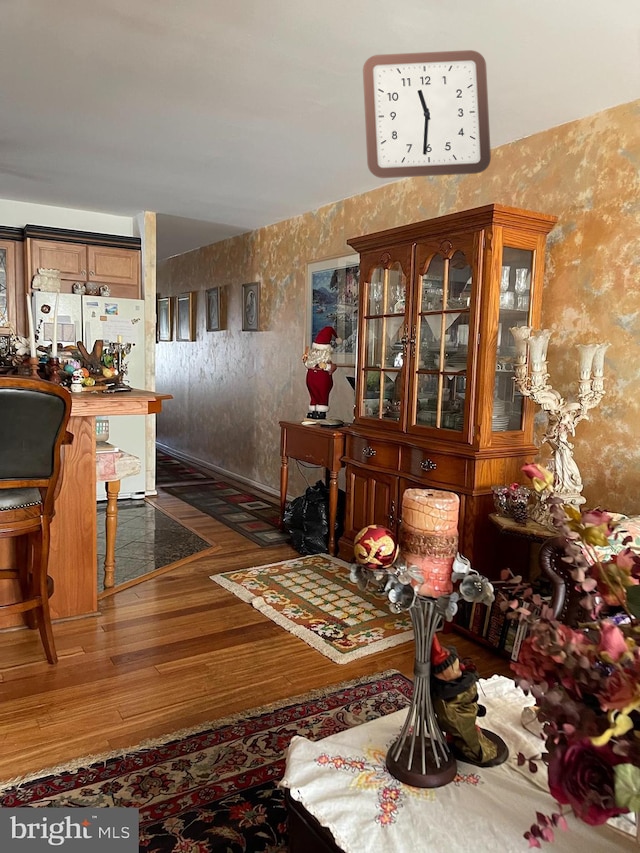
11.31
